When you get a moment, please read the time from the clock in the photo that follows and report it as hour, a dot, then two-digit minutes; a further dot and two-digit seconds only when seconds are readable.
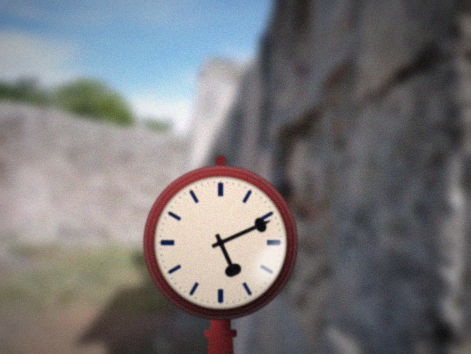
5.11
